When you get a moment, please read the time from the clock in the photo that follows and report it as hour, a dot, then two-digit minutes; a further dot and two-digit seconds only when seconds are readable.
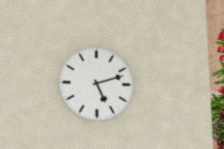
5.12
